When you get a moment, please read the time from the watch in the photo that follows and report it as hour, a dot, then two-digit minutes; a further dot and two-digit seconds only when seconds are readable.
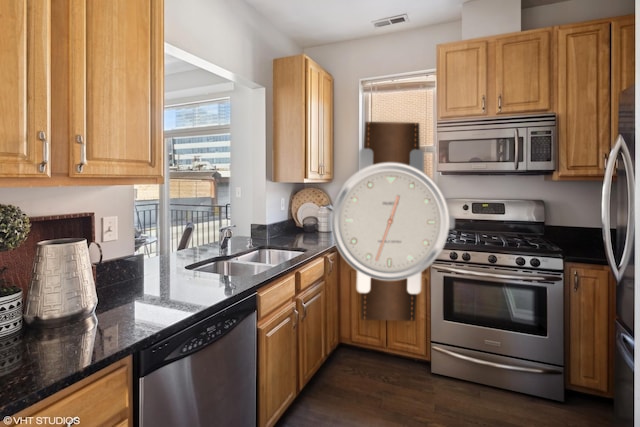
12.33
